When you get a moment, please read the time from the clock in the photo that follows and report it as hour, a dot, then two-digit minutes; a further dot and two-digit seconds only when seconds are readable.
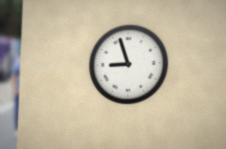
8.57
